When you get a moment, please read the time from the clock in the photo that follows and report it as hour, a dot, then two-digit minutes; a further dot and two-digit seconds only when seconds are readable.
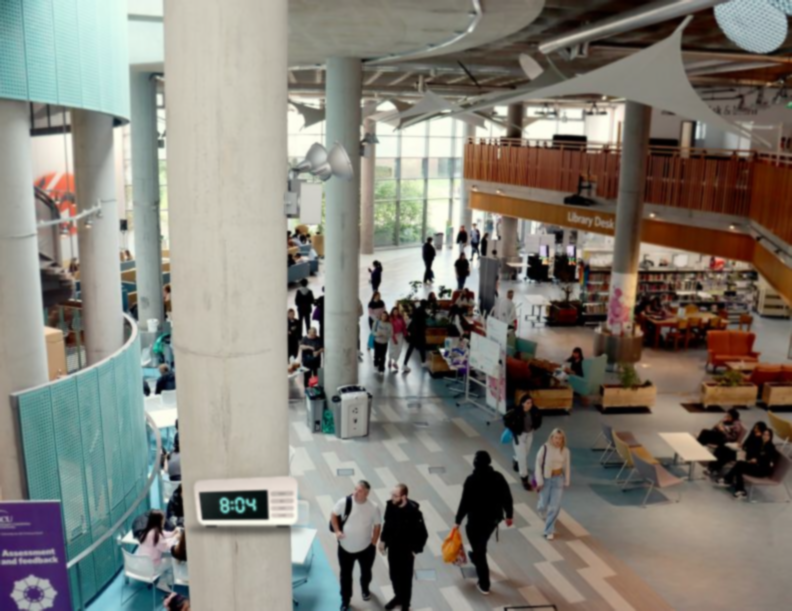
8.04
